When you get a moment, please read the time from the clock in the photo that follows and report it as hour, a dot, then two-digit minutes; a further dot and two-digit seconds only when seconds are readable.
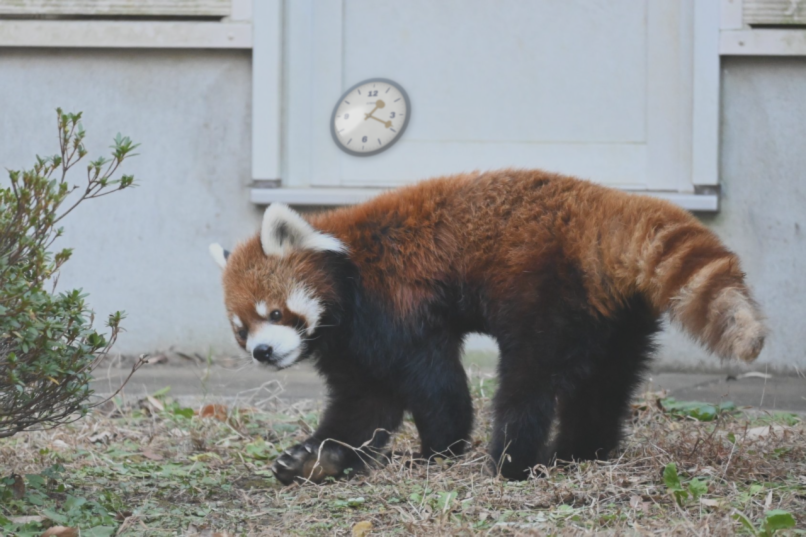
1.19
